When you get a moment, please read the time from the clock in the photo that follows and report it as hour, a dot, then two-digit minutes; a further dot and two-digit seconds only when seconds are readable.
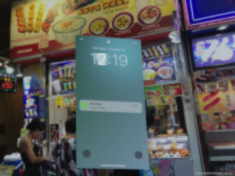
12.19
